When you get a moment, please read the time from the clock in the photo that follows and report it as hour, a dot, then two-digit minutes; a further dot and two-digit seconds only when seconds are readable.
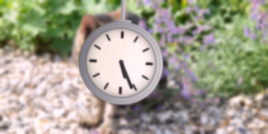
5.26
